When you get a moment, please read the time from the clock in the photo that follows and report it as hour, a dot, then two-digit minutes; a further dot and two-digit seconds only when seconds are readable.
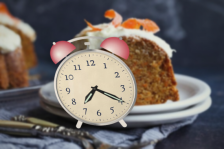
7.20
